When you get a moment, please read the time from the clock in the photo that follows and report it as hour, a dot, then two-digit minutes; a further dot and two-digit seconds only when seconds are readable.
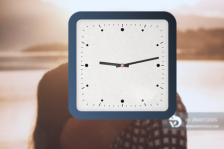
9.13
